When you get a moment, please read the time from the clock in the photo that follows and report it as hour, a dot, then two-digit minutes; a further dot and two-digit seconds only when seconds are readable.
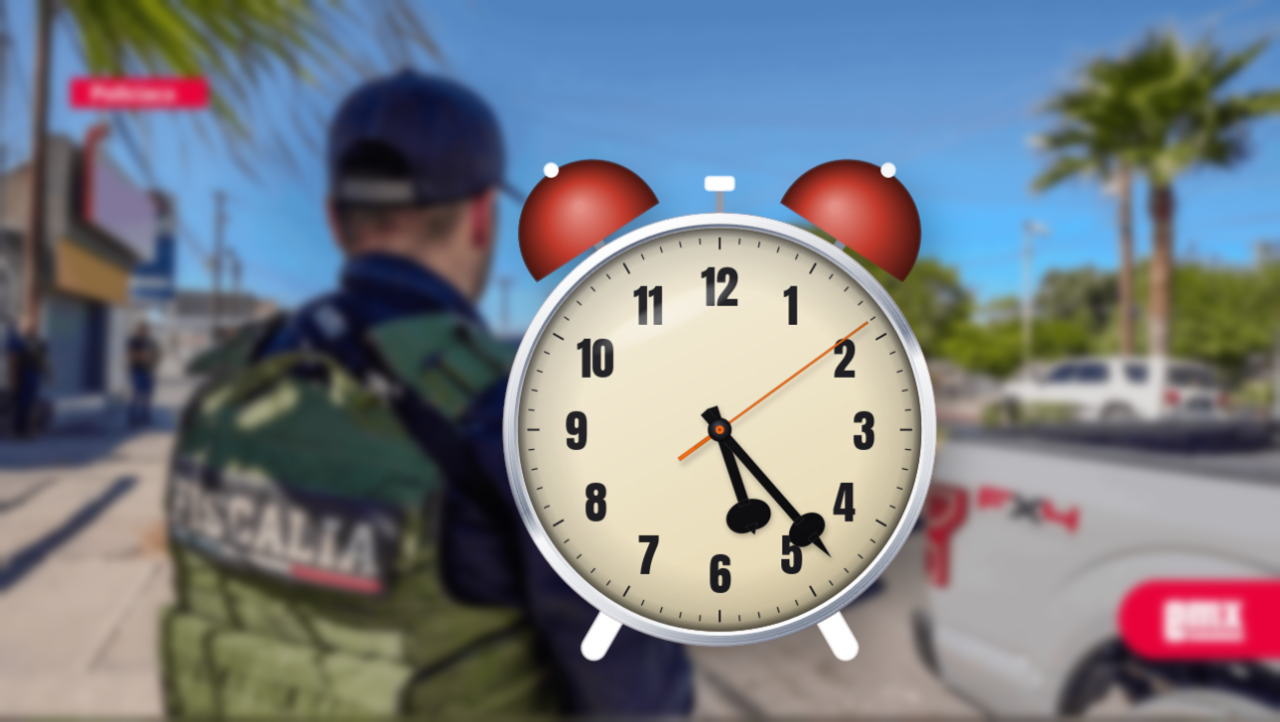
5.23.09
